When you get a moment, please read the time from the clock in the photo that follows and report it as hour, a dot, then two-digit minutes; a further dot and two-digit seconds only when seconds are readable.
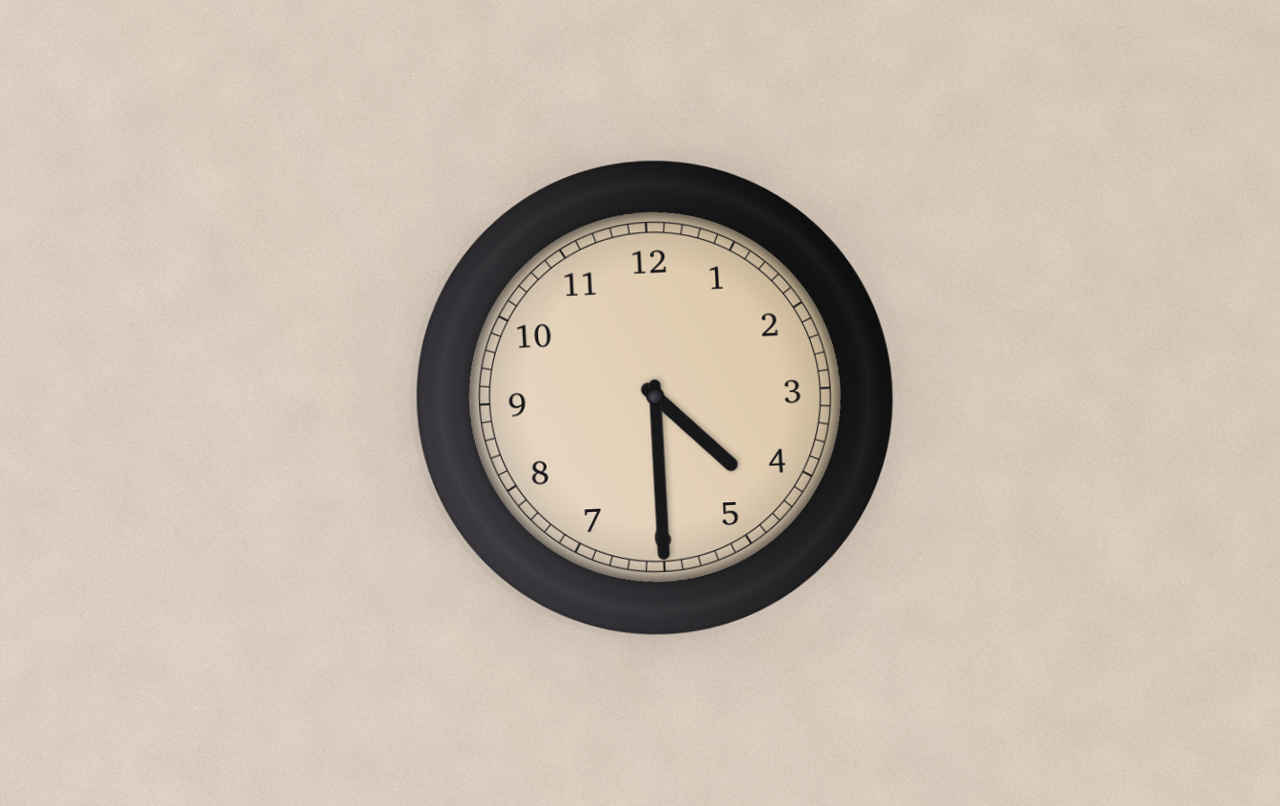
4.30
